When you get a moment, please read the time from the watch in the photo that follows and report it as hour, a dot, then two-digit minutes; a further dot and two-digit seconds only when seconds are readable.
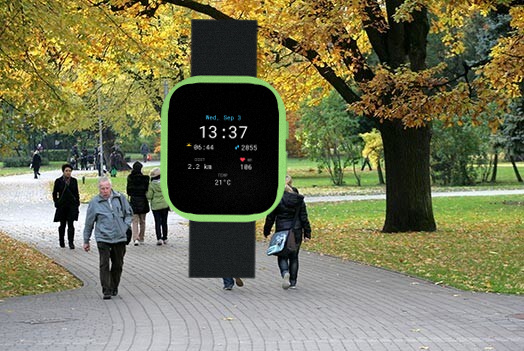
13.37
